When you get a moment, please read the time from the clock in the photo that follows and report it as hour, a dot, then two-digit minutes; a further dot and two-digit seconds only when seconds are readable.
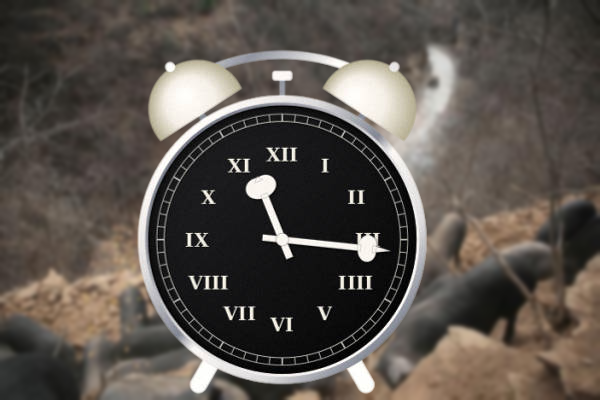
11.16
